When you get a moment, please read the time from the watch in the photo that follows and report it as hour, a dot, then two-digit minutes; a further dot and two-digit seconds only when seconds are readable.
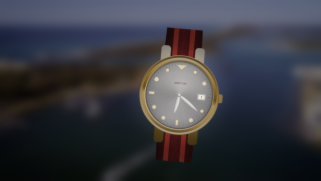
6.21
